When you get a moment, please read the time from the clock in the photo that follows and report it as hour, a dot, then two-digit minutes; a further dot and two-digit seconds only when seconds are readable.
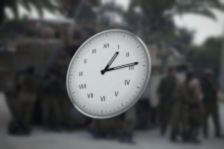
1.14
